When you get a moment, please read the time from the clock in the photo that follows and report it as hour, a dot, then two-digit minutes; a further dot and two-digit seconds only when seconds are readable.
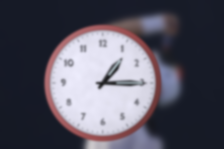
1.15
